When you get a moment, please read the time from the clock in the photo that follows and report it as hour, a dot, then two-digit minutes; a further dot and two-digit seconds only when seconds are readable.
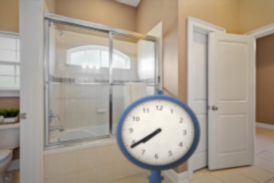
7.39
